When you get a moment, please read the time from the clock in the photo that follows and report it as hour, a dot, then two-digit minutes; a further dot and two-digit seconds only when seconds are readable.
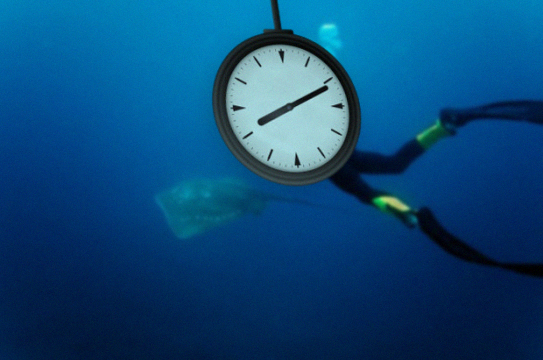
8.11
